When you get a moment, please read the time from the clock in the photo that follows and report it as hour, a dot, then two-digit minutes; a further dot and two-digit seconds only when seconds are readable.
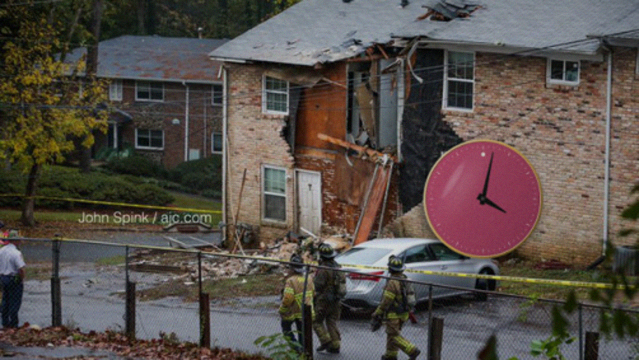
4.02
